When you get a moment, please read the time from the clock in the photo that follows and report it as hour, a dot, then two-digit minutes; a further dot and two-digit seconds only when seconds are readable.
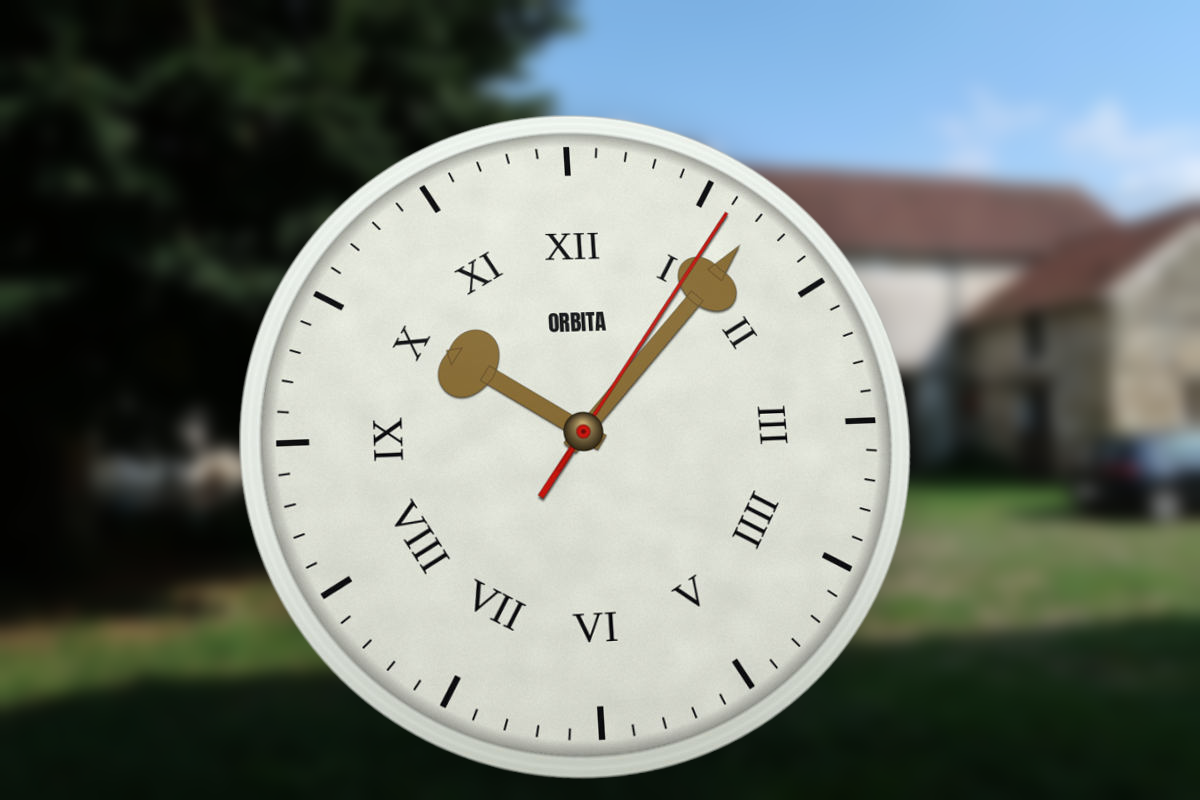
10.07.06
